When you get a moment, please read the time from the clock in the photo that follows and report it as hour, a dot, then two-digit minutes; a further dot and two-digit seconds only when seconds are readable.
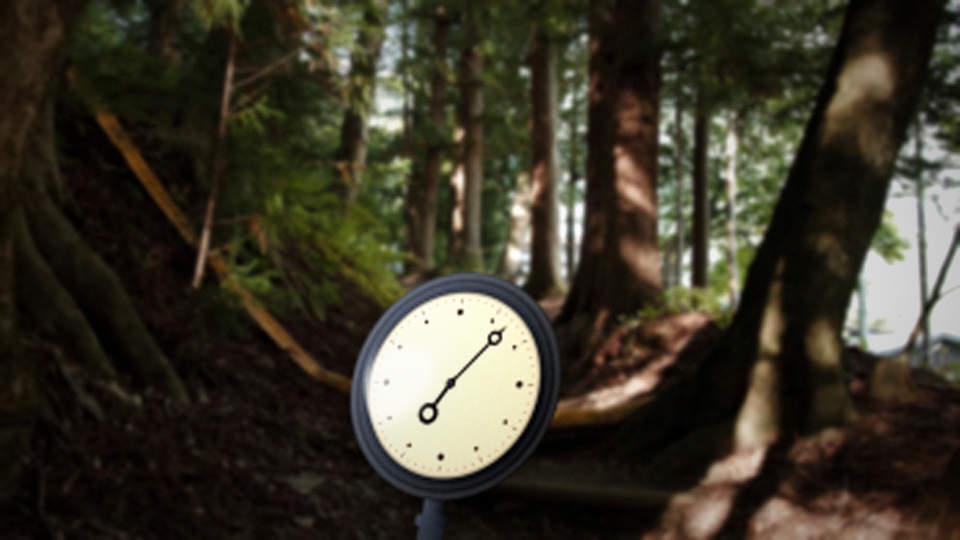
7.07
